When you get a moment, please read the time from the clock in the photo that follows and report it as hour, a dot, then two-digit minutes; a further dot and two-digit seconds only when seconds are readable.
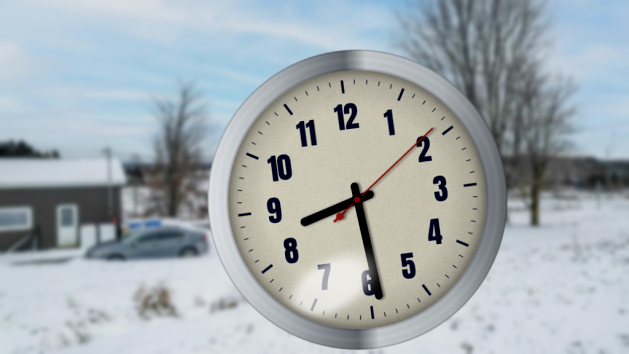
8.29.09
